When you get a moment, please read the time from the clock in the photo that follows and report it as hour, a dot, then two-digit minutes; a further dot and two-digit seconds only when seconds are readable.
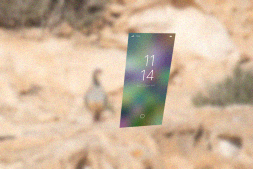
11.14
